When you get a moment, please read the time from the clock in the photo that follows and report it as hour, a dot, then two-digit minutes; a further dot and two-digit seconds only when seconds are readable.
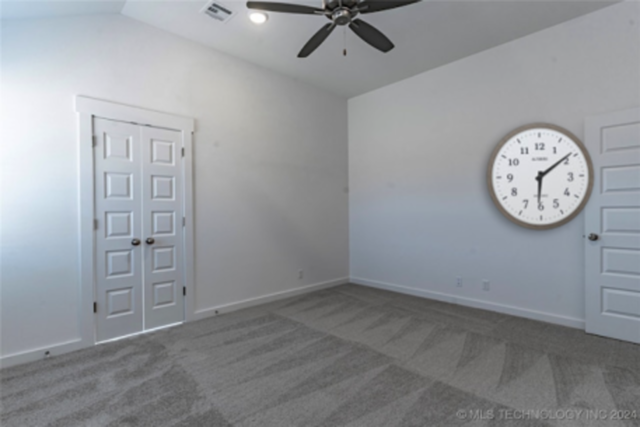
6.09
